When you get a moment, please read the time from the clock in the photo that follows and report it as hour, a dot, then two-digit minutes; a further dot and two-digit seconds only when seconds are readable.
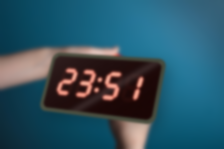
23.51
